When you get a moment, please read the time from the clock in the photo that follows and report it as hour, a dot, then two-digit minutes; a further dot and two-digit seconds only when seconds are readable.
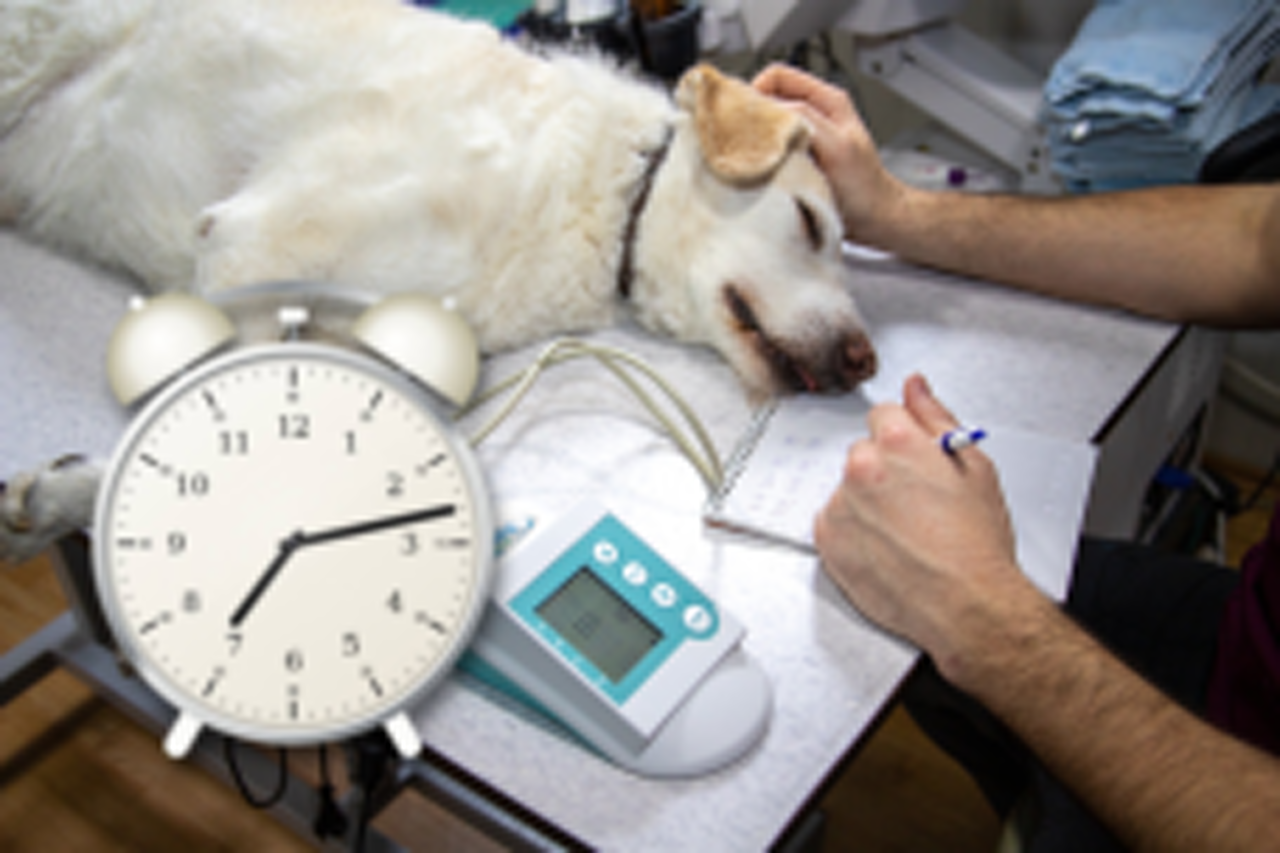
7.13
